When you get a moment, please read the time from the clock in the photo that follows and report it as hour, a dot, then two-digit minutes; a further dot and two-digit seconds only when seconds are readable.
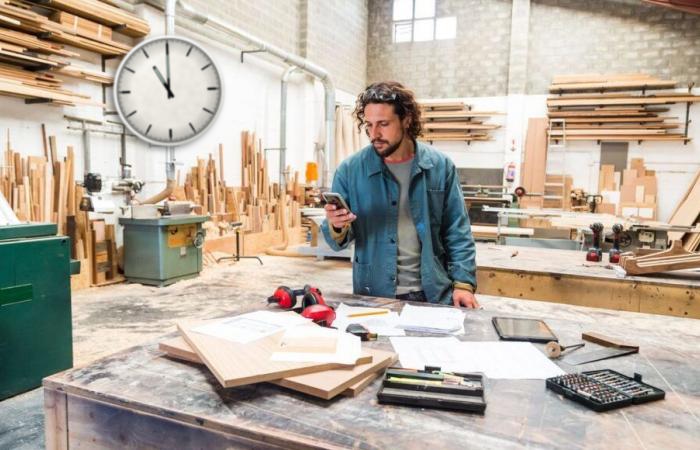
11.00
